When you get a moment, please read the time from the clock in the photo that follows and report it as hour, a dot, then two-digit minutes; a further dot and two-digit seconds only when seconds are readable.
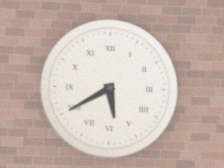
5.40
